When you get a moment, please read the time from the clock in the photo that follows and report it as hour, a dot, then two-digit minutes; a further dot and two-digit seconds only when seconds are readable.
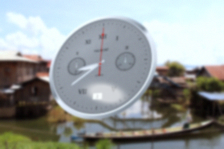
8.39
